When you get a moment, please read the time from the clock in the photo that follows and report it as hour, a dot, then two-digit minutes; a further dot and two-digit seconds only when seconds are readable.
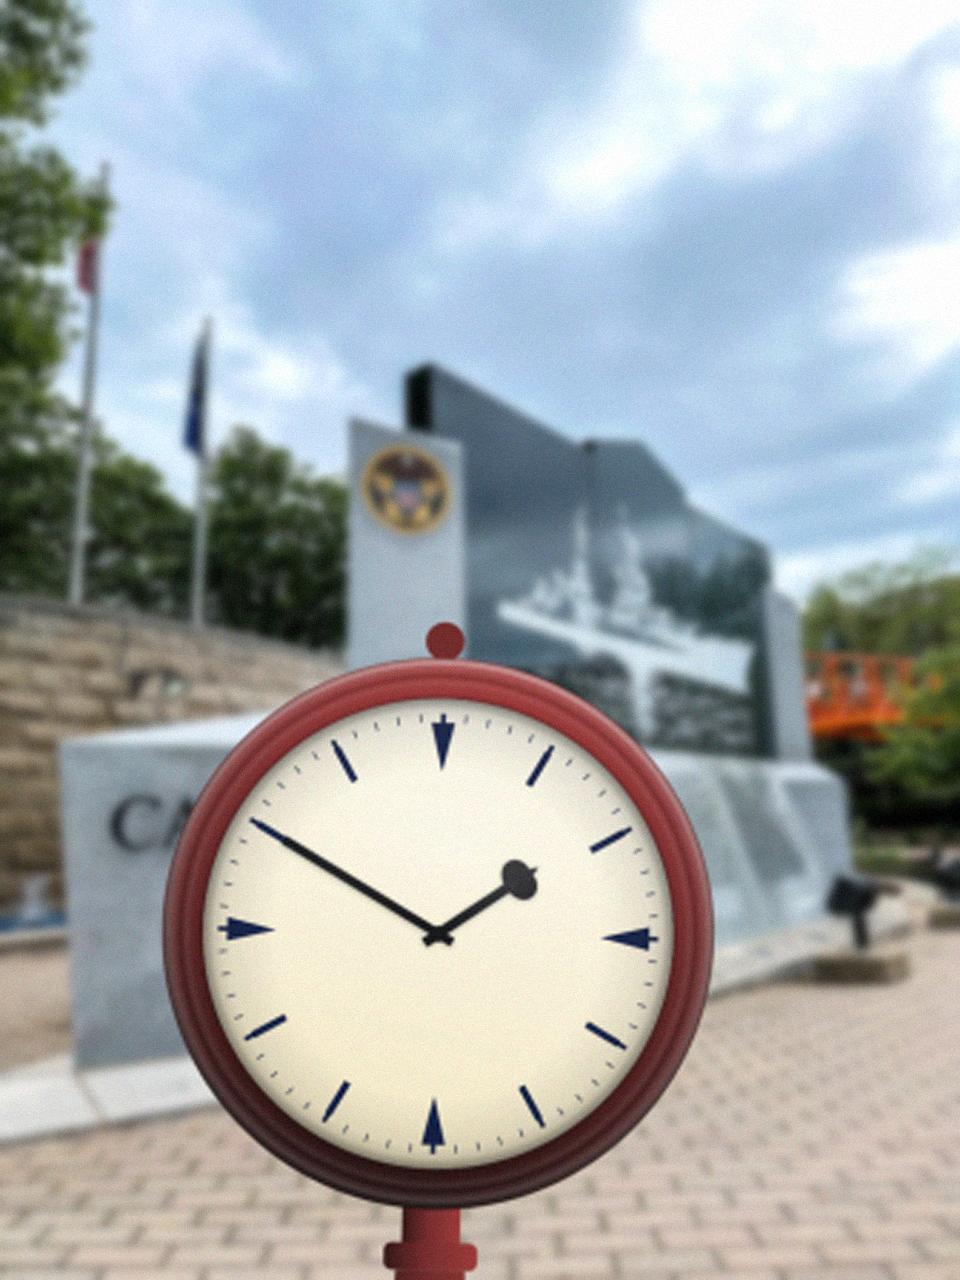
1.50
